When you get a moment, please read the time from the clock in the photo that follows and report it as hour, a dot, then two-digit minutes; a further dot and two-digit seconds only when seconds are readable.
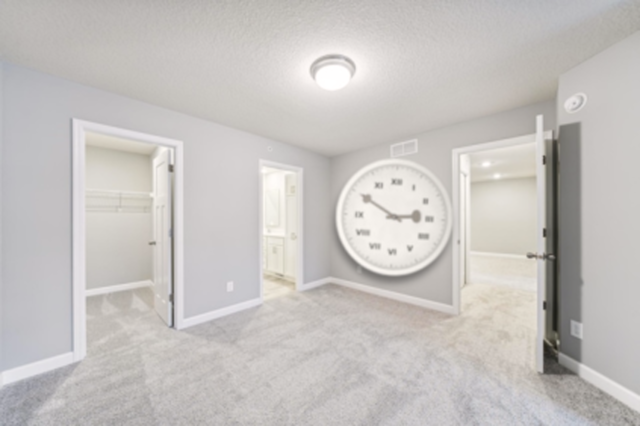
2.50
